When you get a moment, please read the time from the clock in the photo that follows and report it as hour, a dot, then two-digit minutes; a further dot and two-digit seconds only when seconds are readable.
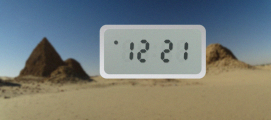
12.21
